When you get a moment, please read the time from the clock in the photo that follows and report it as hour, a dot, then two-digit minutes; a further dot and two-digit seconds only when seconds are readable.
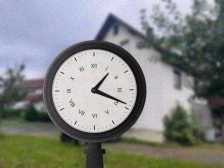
1.19
